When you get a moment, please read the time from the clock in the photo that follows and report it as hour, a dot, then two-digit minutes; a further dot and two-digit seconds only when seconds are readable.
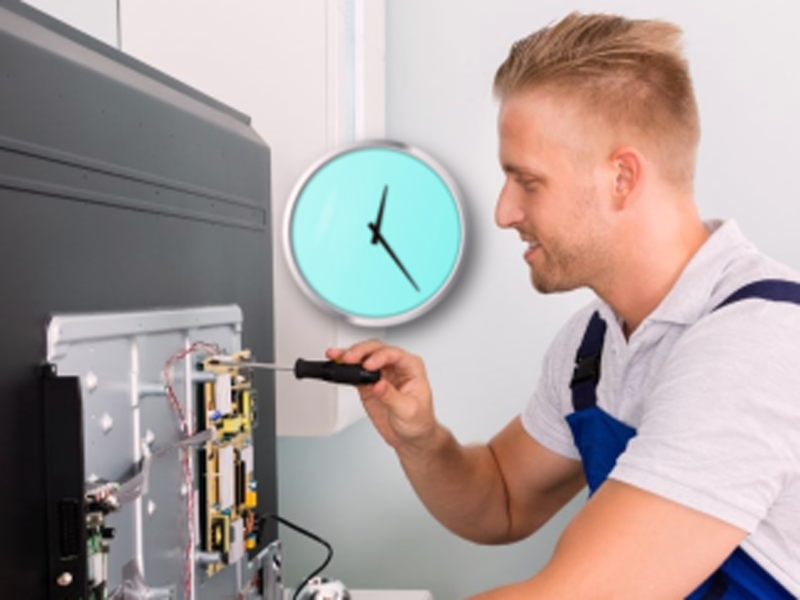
12.24
